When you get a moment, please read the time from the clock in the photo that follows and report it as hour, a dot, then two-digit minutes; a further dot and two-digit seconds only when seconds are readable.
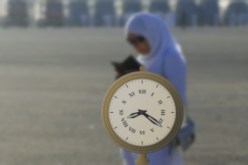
8.21
